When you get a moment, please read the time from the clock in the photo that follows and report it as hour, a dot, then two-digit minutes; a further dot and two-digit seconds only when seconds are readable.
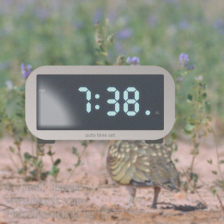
7.38
